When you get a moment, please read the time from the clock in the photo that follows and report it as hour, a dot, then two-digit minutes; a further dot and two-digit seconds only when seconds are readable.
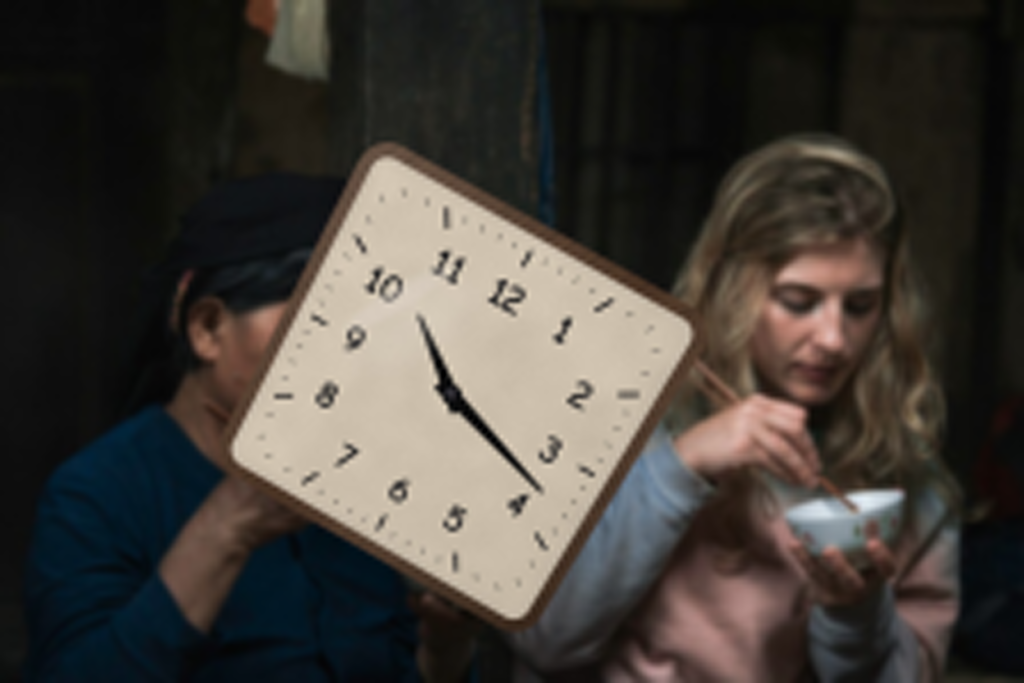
10.18
